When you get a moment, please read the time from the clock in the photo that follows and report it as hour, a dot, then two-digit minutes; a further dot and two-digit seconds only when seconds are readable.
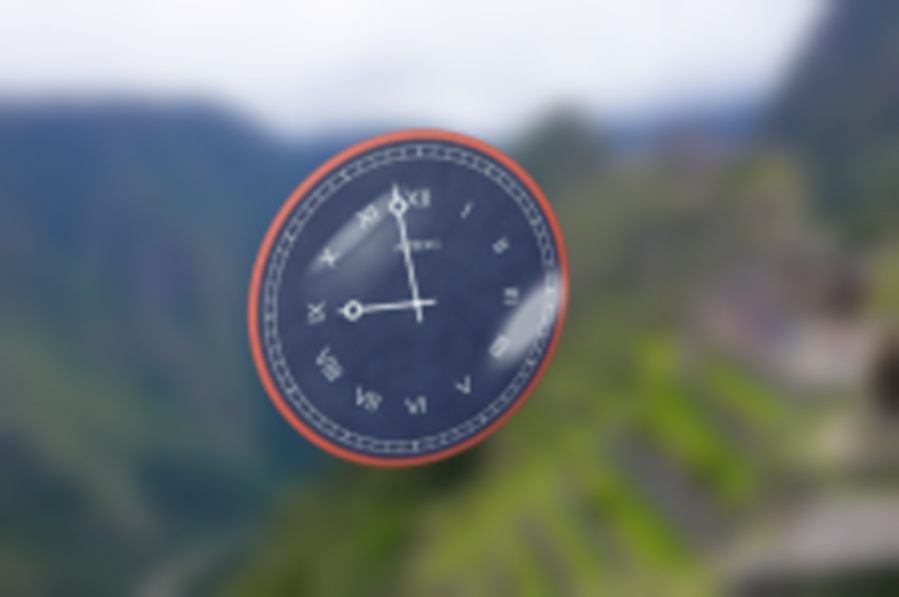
8.58
